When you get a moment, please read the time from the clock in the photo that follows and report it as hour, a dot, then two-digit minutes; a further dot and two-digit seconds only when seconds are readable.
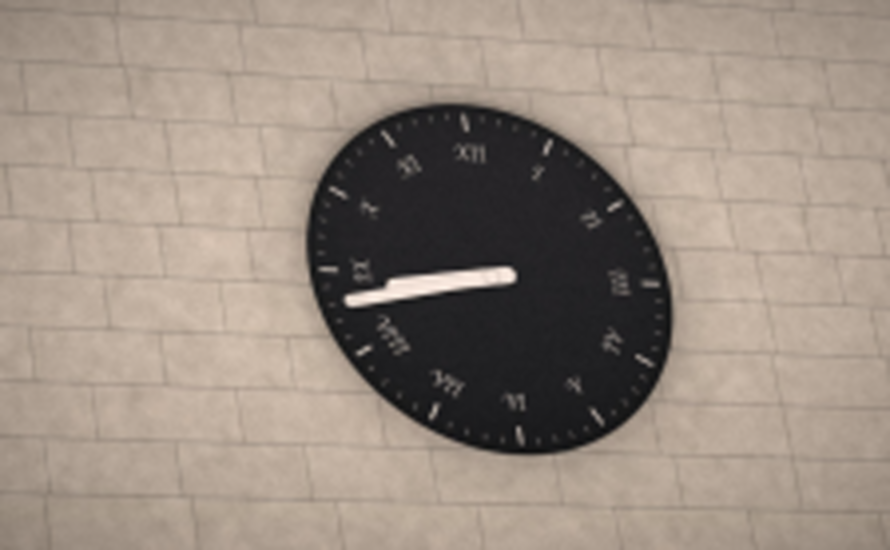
8.43
